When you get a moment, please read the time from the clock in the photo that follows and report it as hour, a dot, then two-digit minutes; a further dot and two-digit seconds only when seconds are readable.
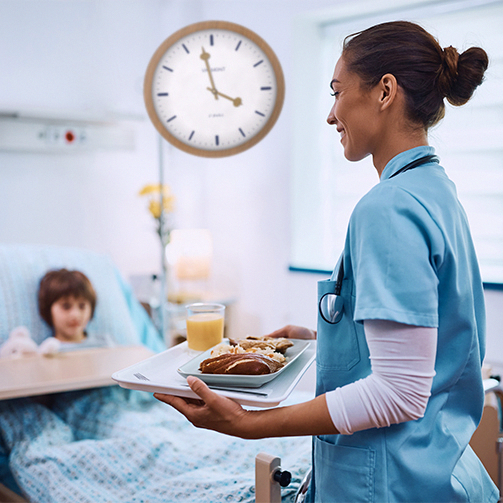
3.58
